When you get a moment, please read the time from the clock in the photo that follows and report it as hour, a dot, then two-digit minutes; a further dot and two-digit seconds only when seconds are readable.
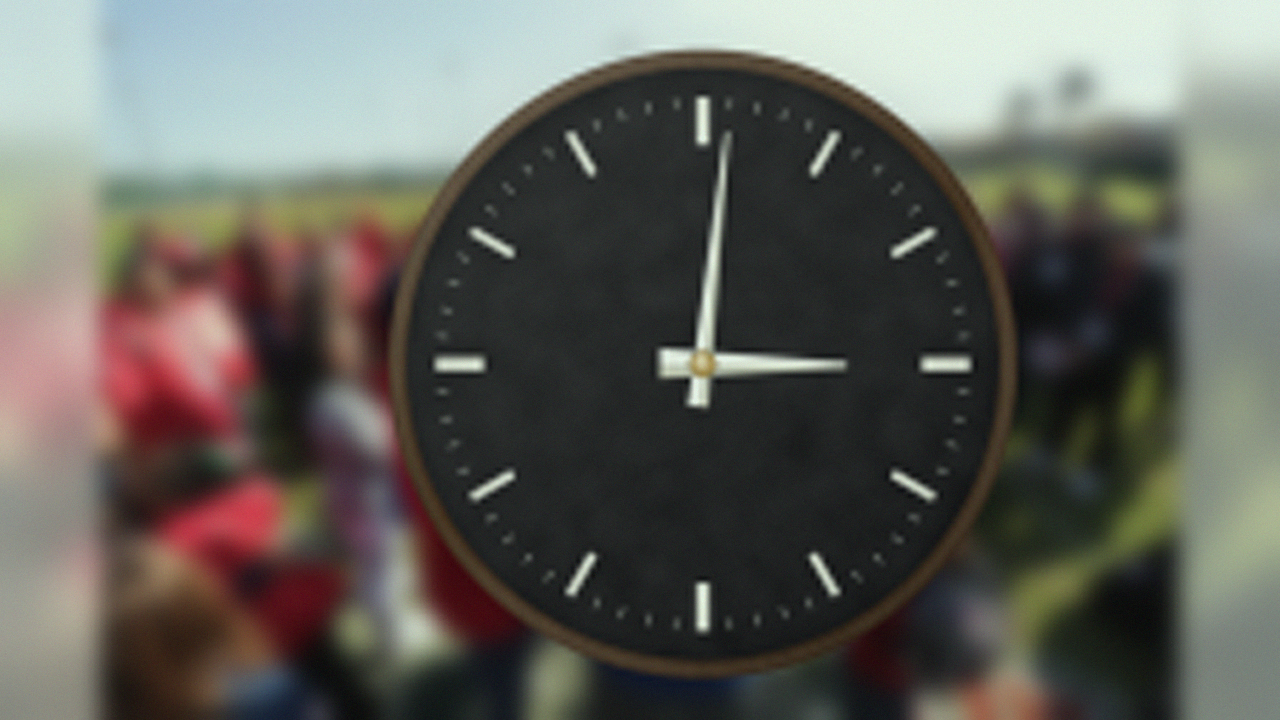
3.01
